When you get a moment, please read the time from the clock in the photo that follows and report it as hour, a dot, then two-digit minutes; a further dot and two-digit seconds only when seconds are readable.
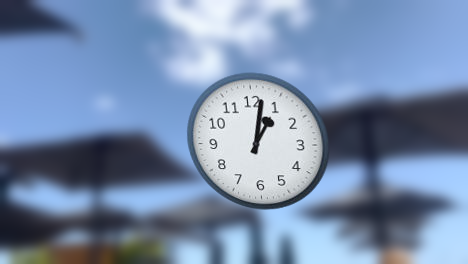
1.02
